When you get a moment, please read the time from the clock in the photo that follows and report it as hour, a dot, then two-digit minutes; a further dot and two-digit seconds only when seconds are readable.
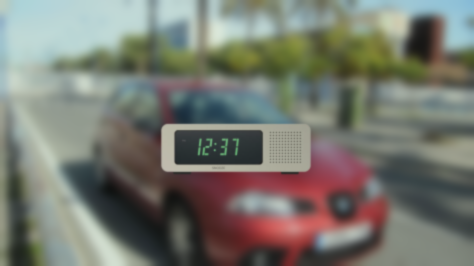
12.37
